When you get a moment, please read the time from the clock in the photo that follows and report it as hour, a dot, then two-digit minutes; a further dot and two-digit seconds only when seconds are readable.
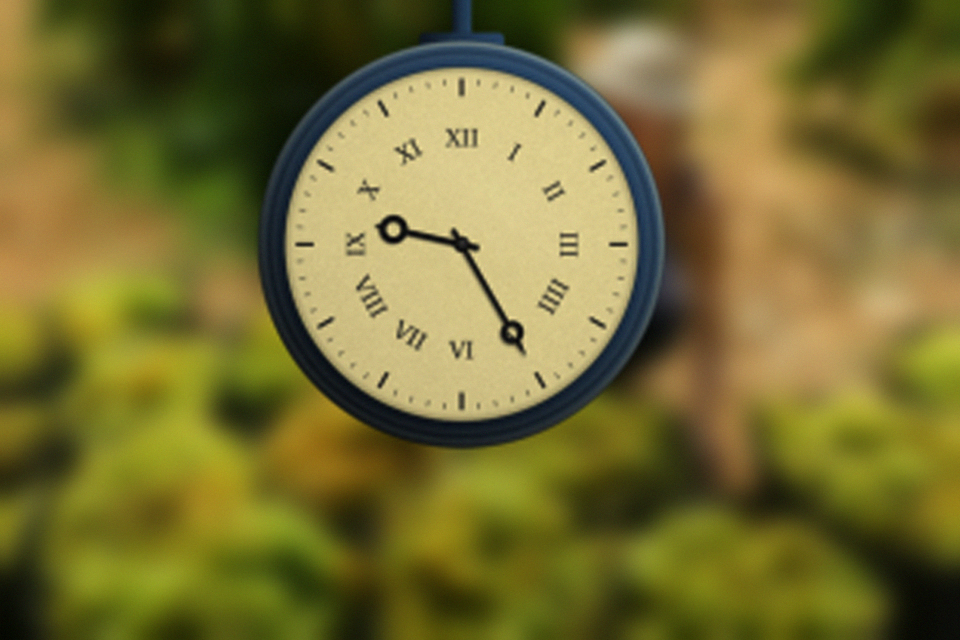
9.25
